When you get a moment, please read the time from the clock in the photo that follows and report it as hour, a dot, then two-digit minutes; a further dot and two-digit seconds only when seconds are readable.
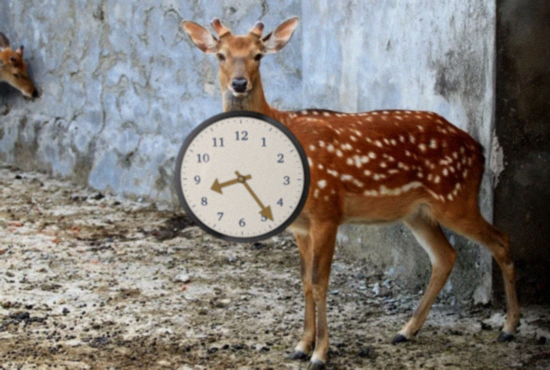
8.24
